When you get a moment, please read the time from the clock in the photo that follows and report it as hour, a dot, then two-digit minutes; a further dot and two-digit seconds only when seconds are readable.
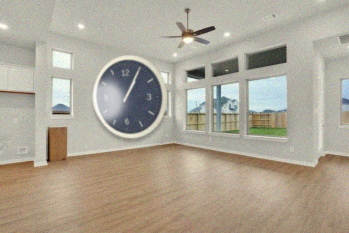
1.05
